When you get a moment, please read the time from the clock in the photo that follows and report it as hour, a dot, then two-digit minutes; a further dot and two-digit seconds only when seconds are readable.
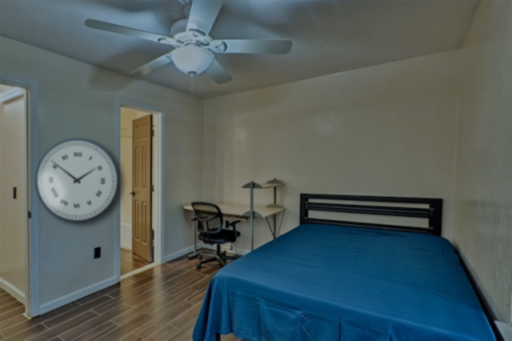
1.51
